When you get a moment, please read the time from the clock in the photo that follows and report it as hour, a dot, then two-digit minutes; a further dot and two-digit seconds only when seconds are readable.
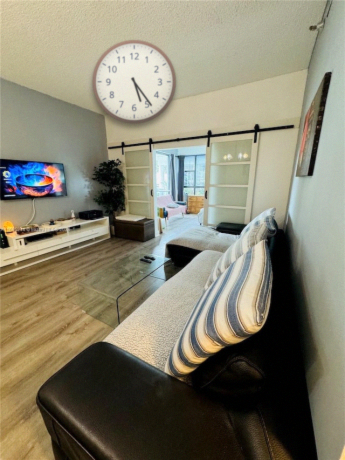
5.24
